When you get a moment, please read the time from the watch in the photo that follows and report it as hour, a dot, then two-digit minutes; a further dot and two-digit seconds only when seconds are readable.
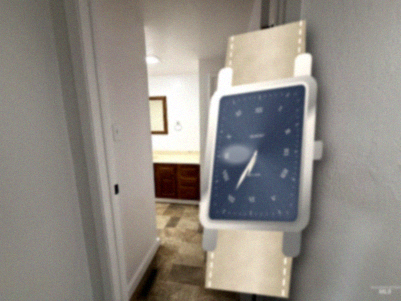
6.35
